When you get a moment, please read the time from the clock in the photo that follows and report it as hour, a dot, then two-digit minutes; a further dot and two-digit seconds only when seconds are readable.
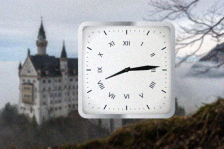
8.14
